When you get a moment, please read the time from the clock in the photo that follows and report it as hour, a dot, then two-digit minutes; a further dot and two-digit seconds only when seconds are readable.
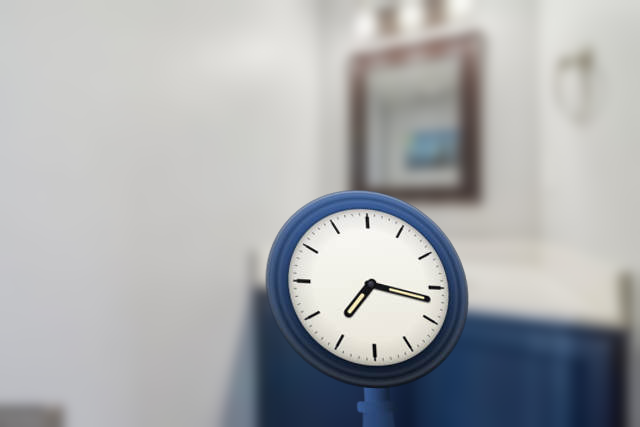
7.17
